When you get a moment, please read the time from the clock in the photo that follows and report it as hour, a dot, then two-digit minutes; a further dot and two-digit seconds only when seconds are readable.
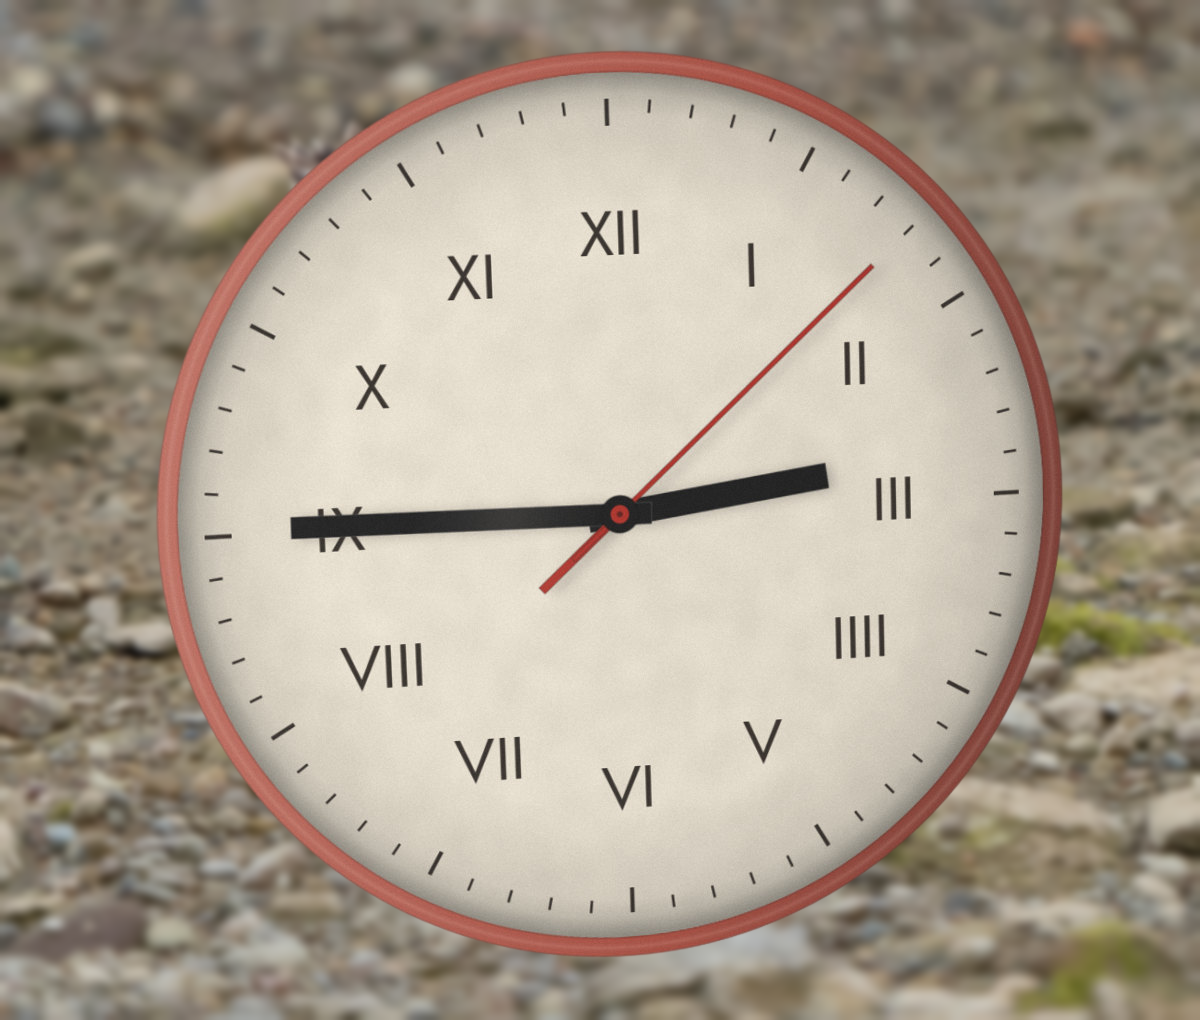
2.45.08
